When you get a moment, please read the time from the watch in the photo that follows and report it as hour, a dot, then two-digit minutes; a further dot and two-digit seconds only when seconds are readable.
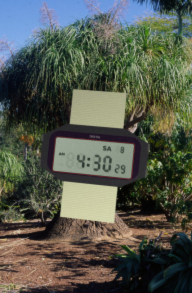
4.30
